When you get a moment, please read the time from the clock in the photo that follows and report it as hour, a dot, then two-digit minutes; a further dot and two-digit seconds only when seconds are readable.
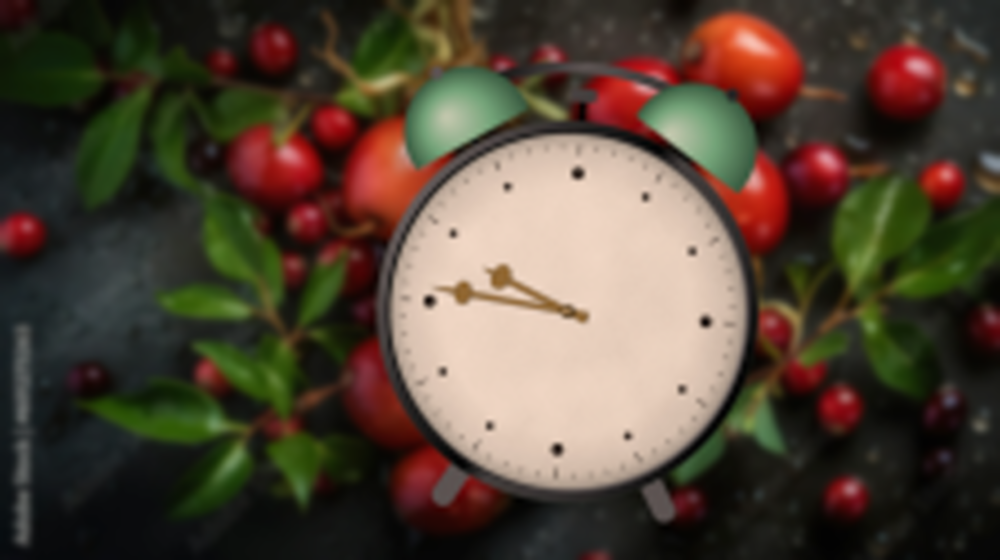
9.46
